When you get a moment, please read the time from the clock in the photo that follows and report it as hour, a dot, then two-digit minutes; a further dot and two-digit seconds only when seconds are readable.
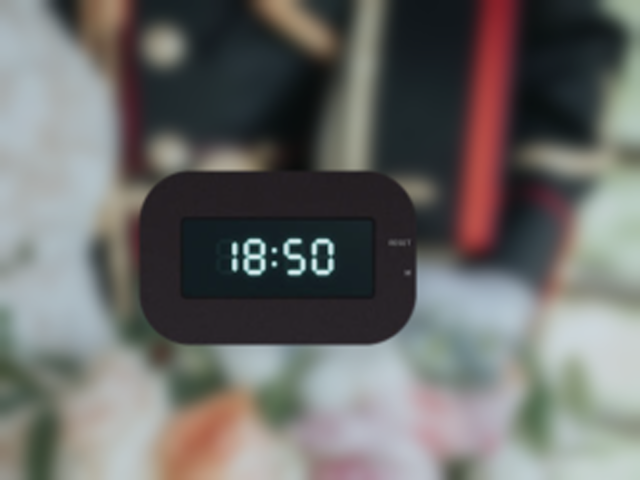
18.50
